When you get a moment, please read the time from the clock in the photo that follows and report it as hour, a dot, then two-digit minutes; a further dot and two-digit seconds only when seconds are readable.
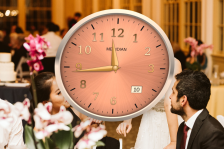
11.44
